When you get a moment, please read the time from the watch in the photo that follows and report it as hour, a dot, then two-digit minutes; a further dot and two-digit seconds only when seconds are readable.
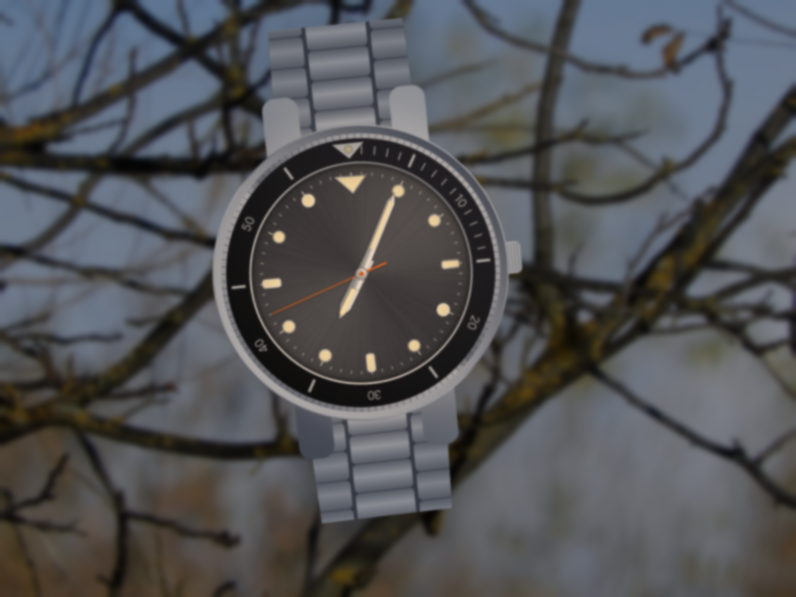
7.04.42
